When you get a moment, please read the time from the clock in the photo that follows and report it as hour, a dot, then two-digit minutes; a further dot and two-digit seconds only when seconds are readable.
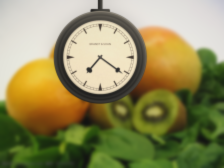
7.21
